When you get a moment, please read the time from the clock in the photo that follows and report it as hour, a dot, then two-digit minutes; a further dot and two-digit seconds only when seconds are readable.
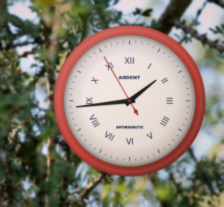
1.43.55
